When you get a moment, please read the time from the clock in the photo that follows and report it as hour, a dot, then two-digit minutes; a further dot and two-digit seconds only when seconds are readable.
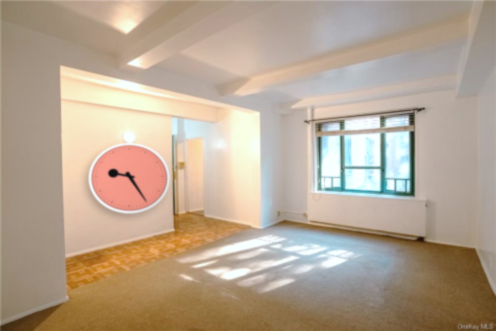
9.25
